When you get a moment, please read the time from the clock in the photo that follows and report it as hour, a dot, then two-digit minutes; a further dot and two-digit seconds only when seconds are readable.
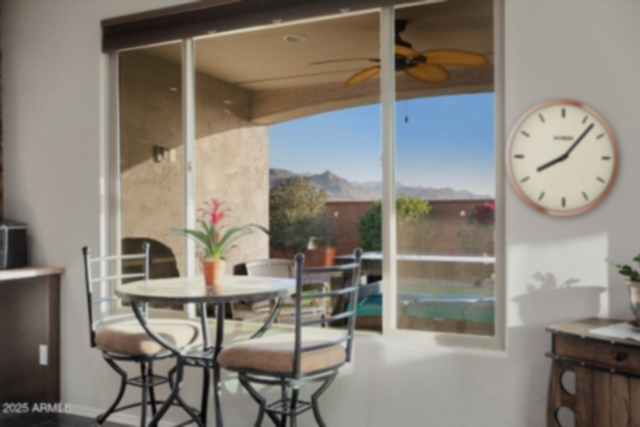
8.07
